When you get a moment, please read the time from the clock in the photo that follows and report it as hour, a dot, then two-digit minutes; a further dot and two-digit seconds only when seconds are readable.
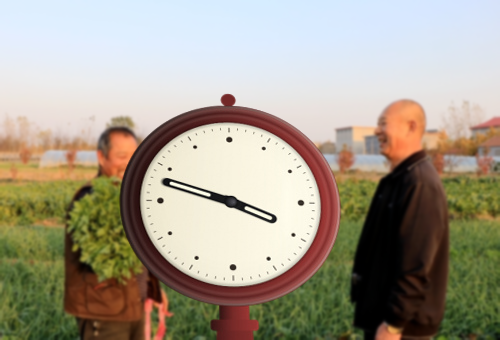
3.48
